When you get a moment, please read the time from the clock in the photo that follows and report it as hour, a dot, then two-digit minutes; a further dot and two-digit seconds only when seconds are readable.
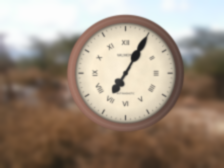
7.05
